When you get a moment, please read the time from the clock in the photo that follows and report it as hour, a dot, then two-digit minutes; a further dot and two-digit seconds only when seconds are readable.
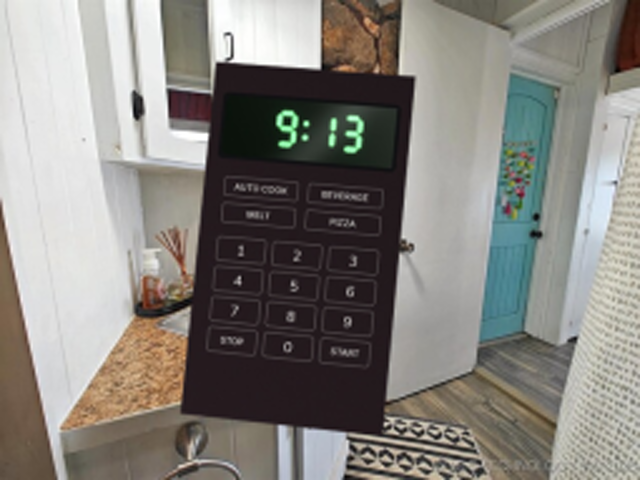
9.13
